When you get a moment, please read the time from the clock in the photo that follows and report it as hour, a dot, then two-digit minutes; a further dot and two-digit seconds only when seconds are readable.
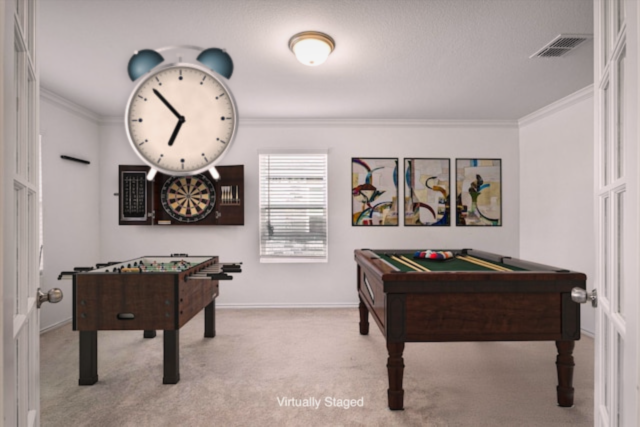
6.53
